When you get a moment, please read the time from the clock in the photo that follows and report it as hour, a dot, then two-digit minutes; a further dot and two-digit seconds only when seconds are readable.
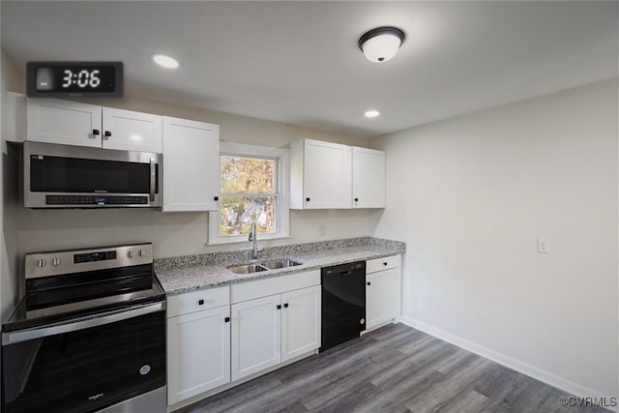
3.06
